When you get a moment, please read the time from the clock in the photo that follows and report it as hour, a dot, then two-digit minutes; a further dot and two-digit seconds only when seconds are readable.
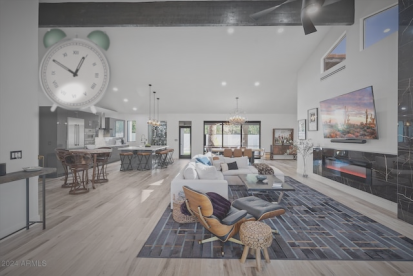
12.50
